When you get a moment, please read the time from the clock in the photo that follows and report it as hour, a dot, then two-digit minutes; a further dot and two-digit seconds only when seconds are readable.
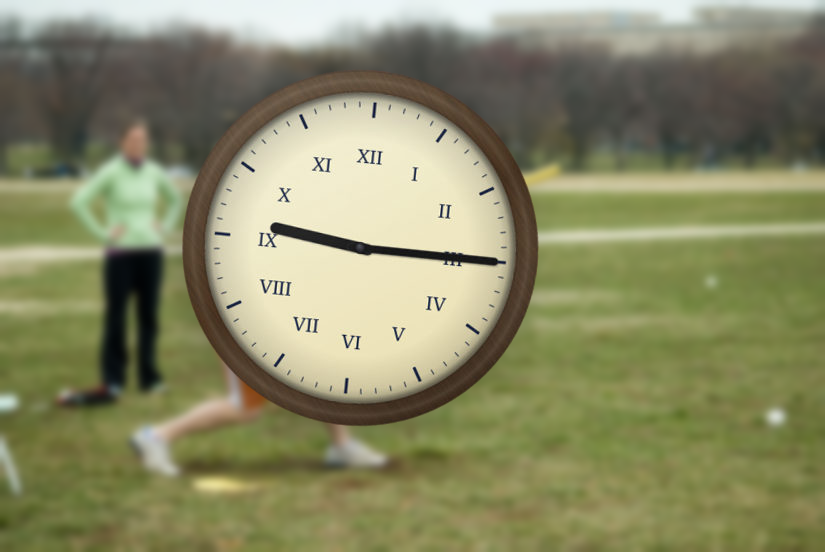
9.15
